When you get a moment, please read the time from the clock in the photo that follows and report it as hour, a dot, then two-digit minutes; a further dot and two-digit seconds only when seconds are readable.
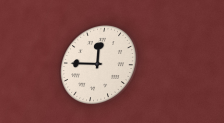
11.45
